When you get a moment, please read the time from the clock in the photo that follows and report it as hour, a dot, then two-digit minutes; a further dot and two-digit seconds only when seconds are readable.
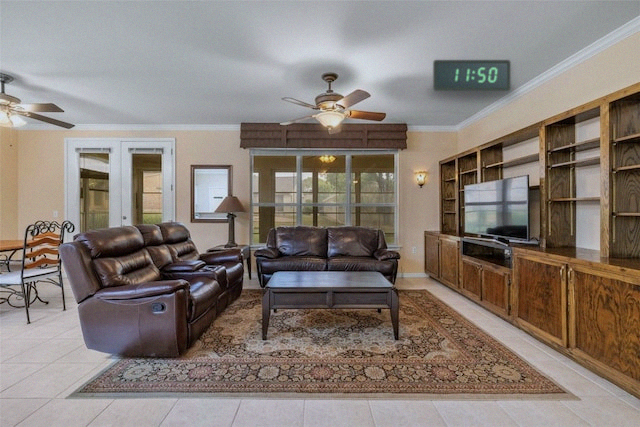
11.50
